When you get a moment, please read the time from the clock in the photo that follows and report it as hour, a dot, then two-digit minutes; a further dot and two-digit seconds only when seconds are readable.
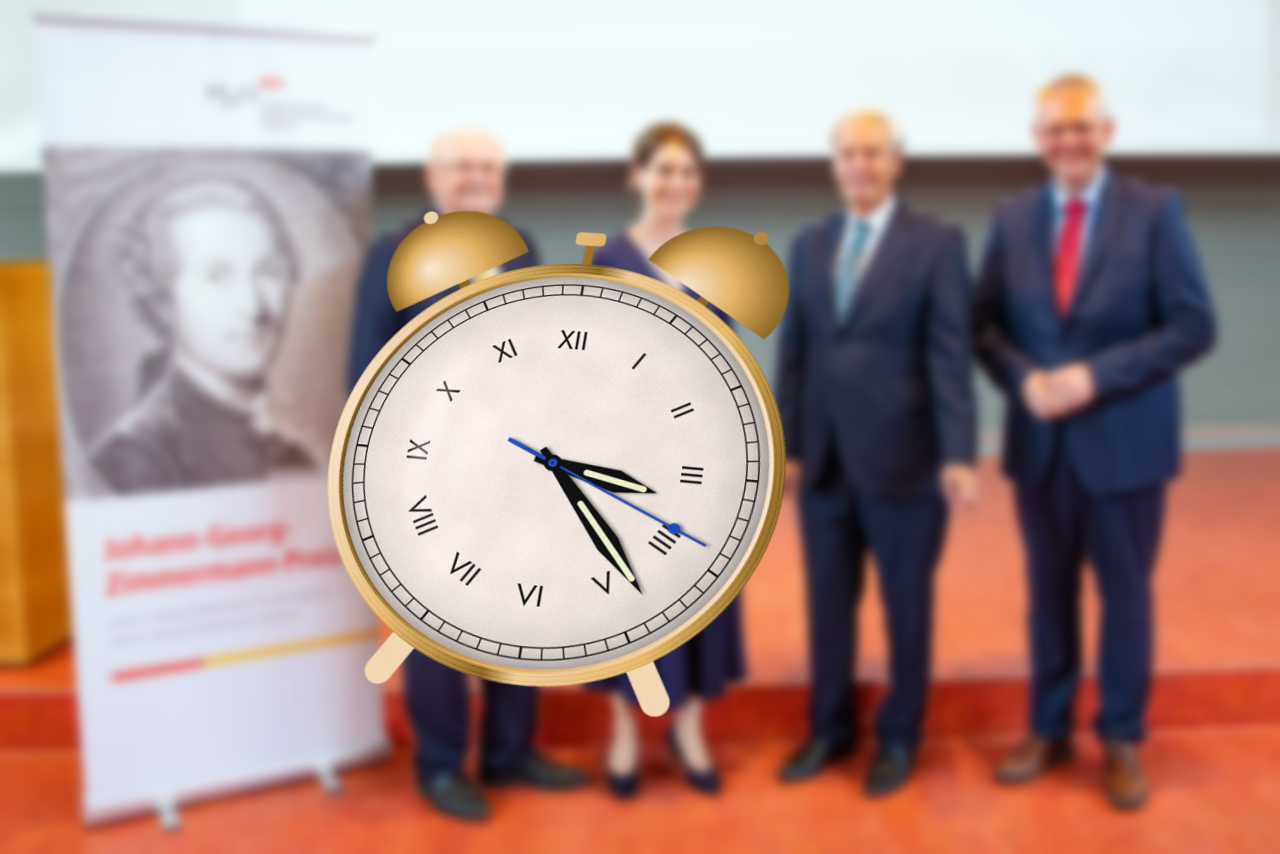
3.23.19
